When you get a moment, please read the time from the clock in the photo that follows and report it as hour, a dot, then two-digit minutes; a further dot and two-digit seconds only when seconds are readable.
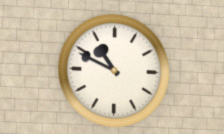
10.49
